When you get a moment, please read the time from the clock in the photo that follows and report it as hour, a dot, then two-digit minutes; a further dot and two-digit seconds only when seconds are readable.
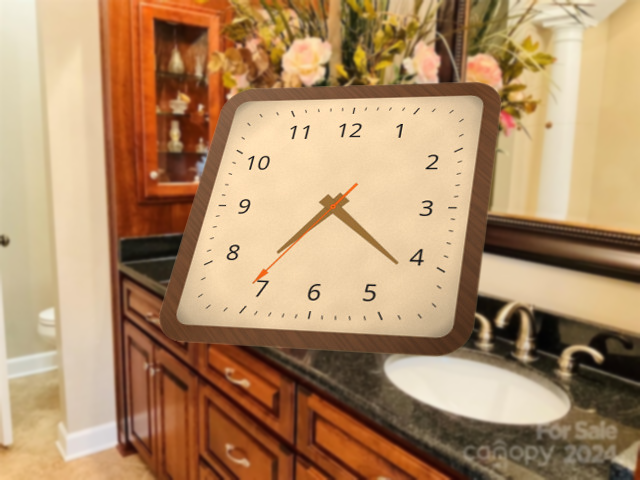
7.21.36
